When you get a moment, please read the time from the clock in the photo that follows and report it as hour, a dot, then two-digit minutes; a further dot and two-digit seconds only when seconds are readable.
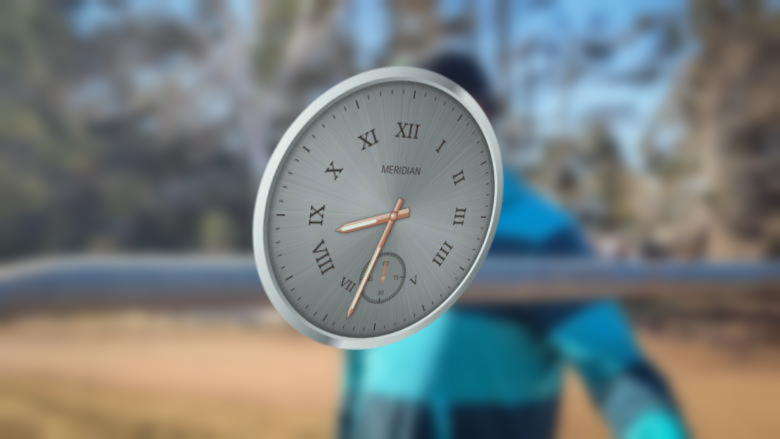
8.33
